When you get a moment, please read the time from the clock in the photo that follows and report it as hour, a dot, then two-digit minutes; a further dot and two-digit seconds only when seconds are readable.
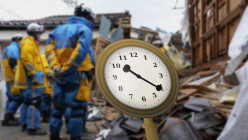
10.21
